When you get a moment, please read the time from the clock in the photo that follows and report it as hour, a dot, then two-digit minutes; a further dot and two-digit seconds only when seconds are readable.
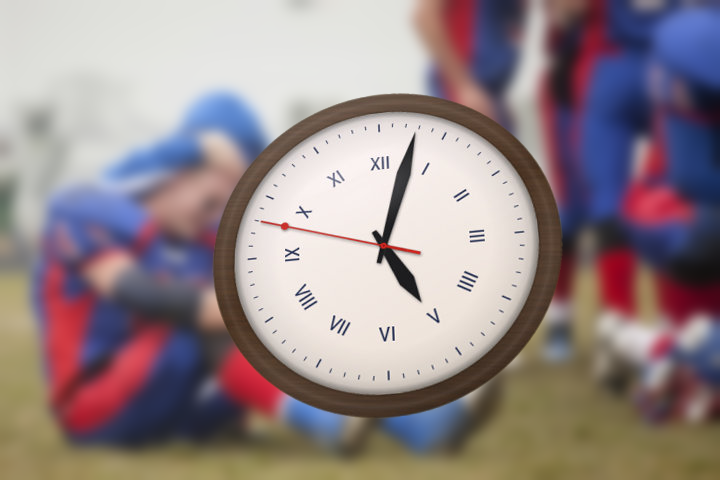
5.02.48
